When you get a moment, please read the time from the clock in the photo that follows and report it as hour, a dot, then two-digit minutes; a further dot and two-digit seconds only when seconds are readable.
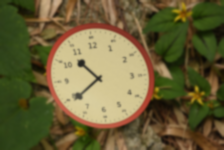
10.39
